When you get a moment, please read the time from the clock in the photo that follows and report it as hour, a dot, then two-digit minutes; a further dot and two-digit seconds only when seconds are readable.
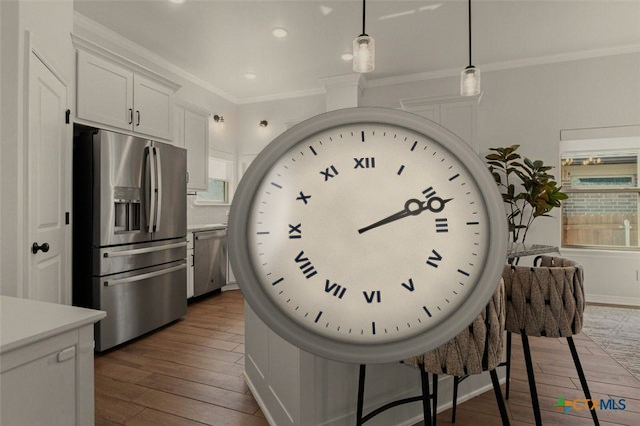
2.12
